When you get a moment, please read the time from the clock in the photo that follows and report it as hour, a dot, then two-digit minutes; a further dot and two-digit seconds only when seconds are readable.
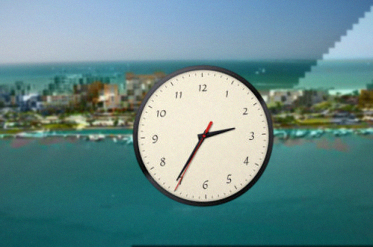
2.35.35
